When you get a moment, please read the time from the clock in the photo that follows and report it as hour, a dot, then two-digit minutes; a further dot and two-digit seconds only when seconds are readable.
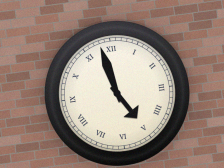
4.58
